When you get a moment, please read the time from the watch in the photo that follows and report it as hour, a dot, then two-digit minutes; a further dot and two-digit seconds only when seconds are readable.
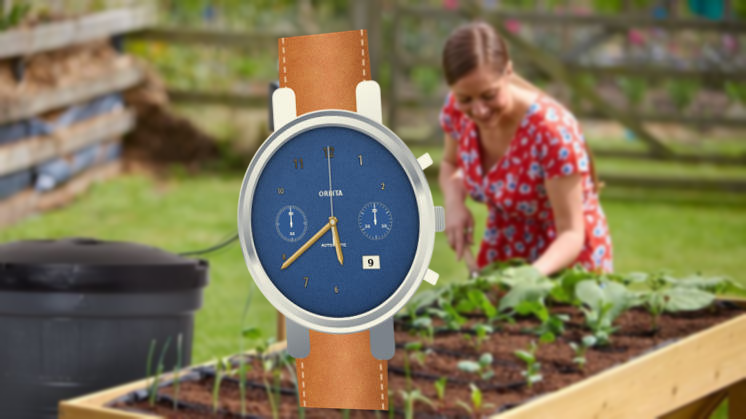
5.39
